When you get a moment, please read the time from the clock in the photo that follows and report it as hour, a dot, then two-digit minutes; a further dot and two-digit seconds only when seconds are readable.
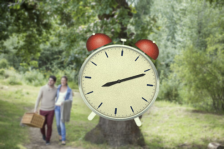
8.11
